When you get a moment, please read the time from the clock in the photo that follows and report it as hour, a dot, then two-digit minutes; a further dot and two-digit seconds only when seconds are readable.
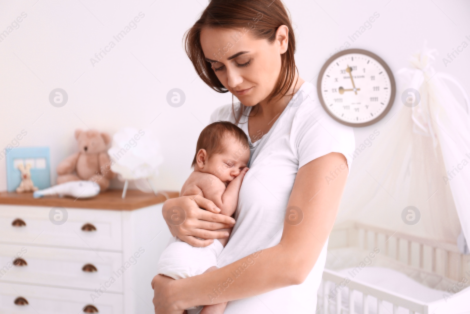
8.58
